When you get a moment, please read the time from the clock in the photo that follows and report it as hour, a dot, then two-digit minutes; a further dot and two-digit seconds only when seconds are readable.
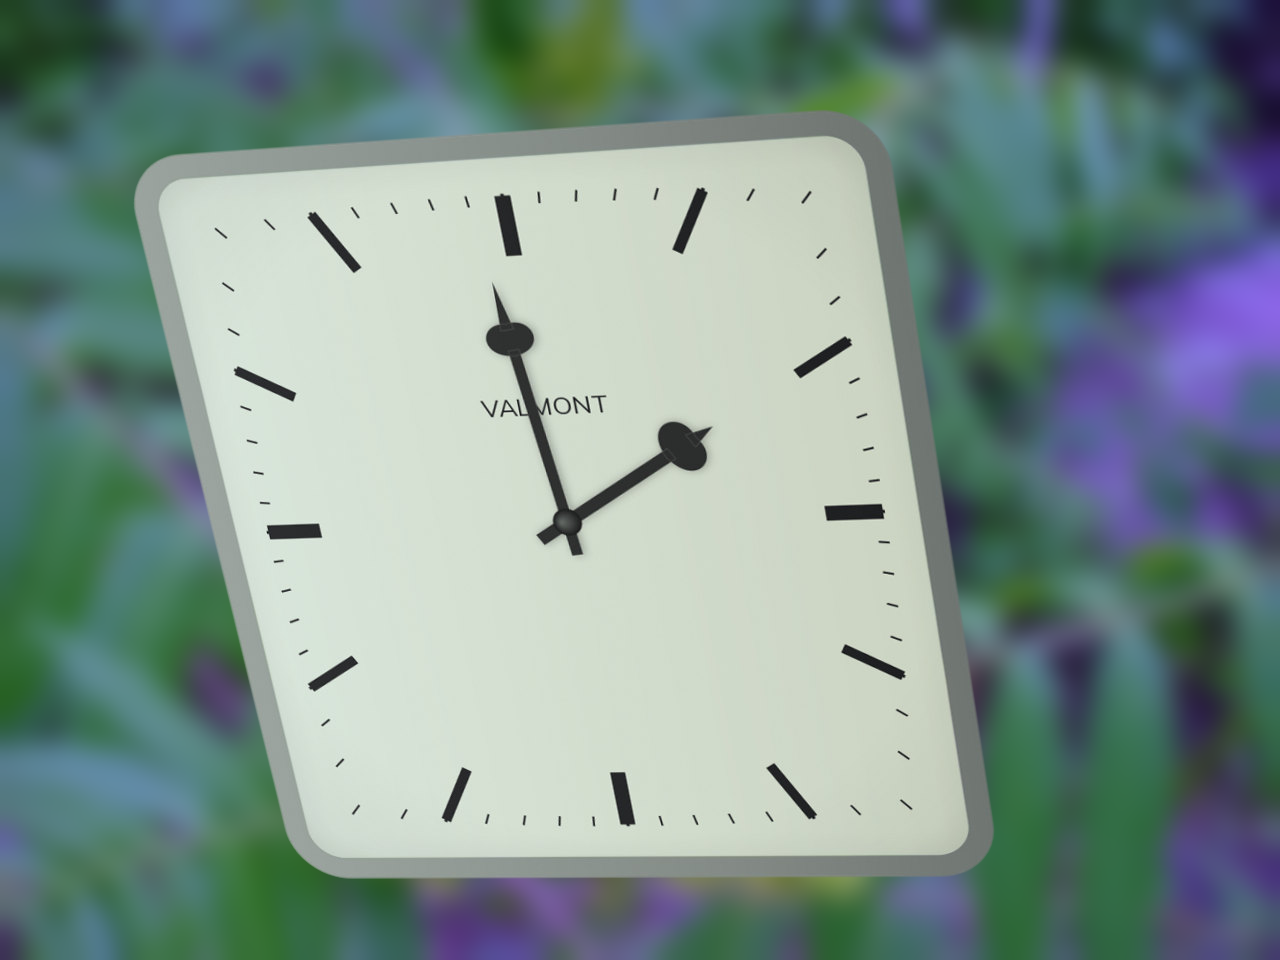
1.59
